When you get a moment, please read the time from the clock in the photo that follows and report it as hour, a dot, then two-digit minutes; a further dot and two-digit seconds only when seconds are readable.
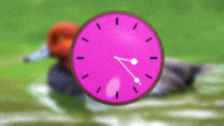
3.23
